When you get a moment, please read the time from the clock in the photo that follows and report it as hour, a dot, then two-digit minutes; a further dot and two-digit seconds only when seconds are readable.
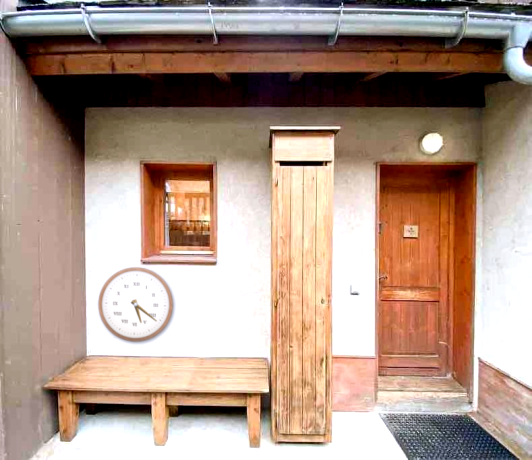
5.21
